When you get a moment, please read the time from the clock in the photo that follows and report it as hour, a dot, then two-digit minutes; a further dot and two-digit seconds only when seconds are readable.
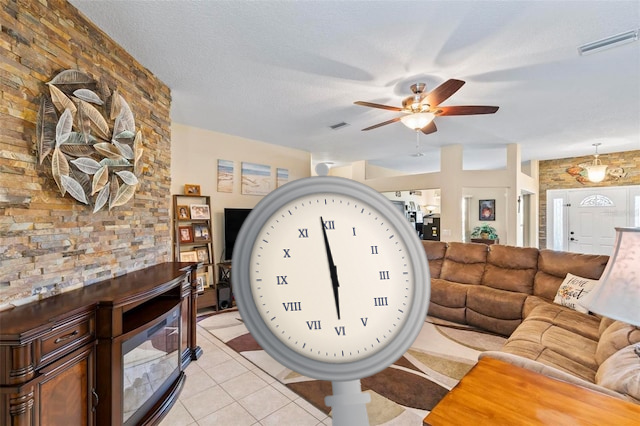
5.59
